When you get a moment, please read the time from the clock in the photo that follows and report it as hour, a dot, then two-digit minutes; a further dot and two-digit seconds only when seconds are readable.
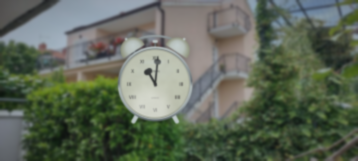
11.01
